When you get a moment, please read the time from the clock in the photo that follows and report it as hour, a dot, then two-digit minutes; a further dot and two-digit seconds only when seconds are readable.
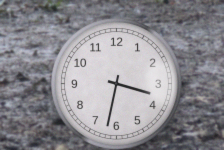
3.32
